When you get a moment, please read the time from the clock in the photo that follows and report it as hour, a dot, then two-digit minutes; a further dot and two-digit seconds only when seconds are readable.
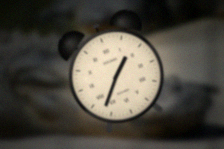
1.37
